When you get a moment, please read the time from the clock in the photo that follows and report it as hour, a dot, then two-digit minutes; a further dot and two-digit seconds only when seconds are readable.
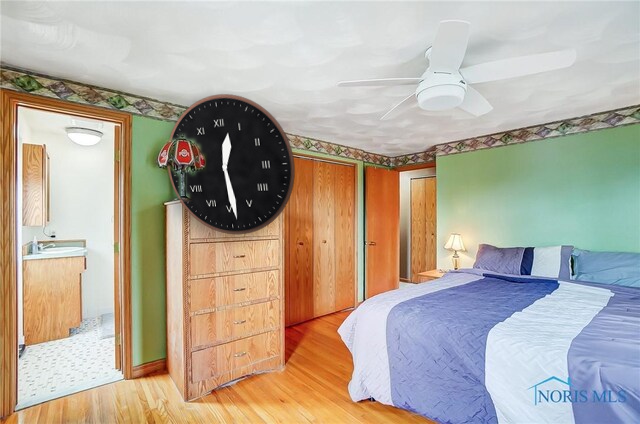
12.29
